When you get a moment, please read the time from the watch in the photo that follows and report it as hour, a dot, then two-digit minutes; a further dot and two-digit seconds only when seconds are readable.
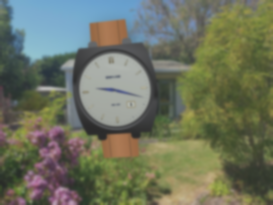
9.18
